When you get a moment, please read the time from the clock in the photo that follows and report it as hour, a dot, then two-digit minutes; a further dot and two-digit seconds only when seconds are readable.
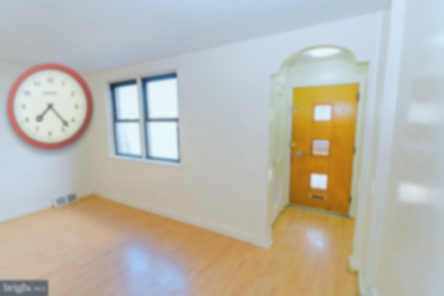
7.23
